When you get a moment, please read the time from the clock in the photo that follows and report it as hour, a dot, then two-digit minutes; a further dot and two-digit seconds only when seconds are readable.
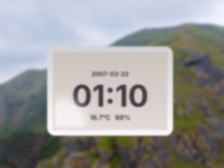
1.10
